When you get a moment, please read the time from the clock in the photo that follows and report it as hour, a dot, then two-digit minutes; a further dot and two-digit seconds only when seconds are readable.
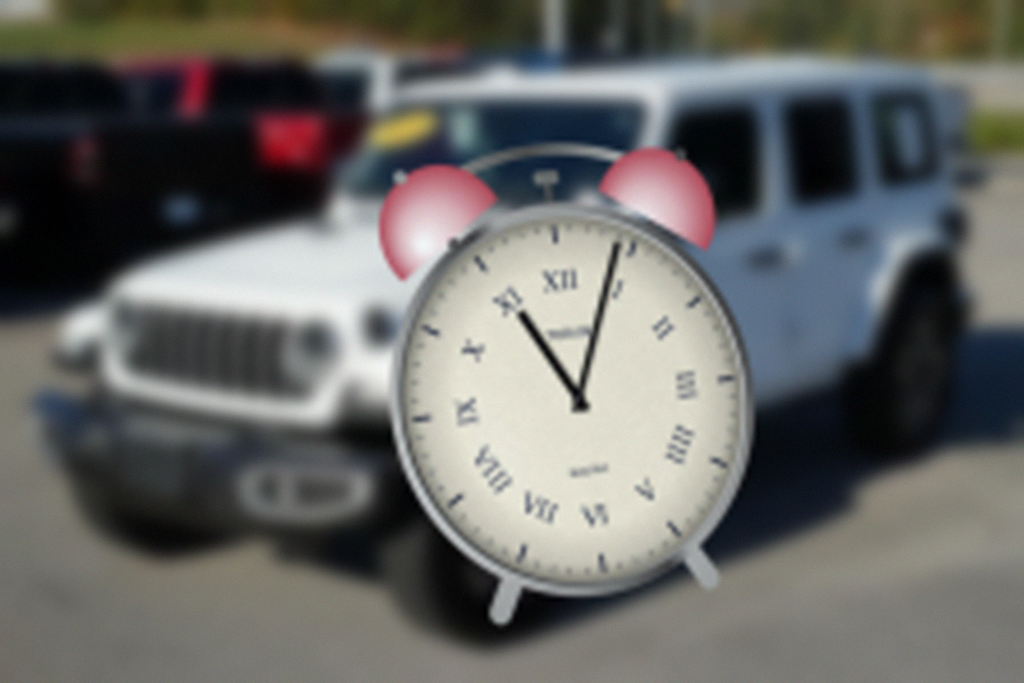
11.04
